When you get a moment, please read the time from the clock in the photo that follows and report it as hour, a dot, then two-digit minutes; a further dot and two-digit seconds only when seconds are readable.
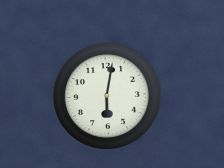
6.02
